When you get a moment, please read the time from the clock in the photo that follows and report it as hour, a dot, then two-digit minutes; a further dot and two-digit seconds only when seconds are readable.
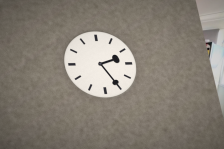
2.25
